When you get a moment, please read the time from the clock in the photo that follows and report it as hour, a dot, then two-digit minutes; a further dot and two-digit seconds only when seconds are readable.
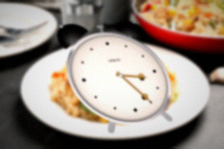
3.25
